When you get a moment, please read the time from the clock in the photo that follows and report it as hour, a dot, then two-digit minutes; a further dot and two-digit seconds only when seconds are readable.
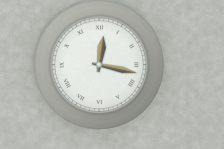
12.17
